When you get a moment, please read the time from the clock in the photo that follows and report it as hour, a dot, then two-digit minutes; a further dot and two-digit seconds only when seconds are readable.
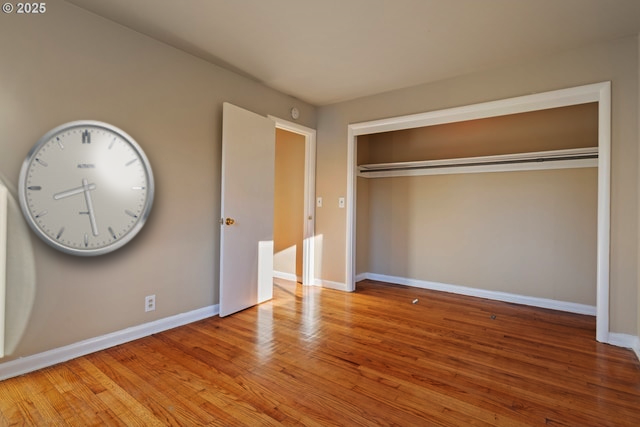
8.28
